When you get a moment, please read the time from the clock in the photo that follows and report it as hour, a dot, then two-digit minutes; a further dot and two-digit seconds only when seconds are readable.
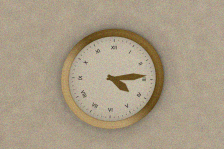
4.14
